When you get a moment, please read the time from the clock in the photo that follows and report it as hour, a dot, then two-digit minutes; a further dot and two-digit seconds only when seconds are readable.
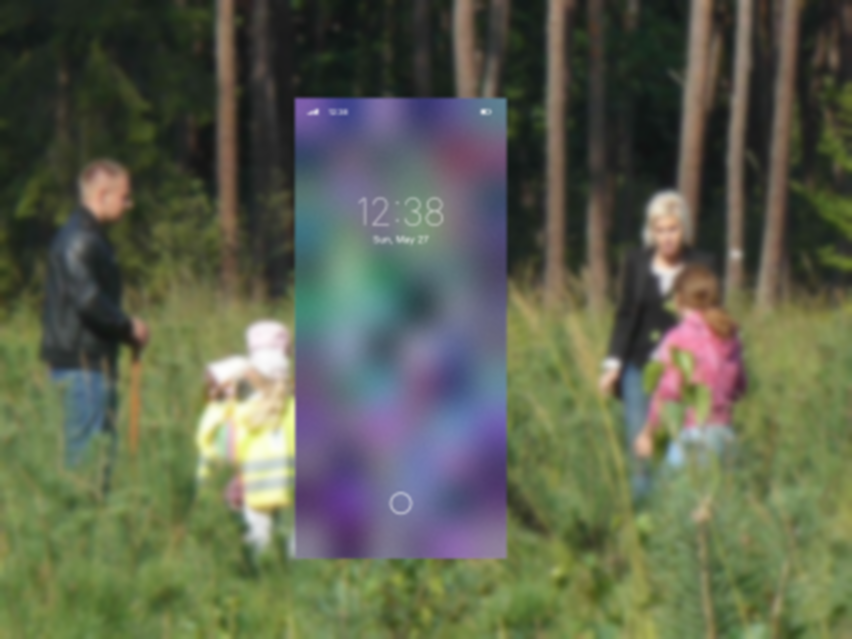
12.38
